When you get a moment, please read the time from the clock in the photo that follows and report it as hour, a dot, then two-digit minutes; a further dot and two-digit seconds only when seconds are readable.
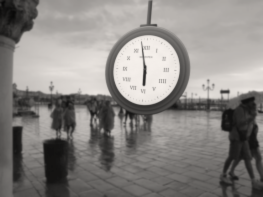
5.58
